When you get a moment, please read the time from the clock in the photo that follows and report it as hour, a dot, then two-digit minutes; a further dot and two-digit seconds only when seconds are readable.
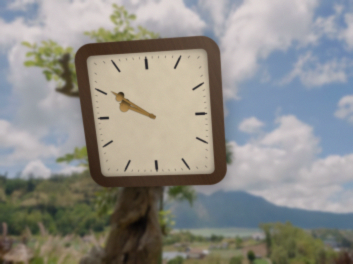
9.51
